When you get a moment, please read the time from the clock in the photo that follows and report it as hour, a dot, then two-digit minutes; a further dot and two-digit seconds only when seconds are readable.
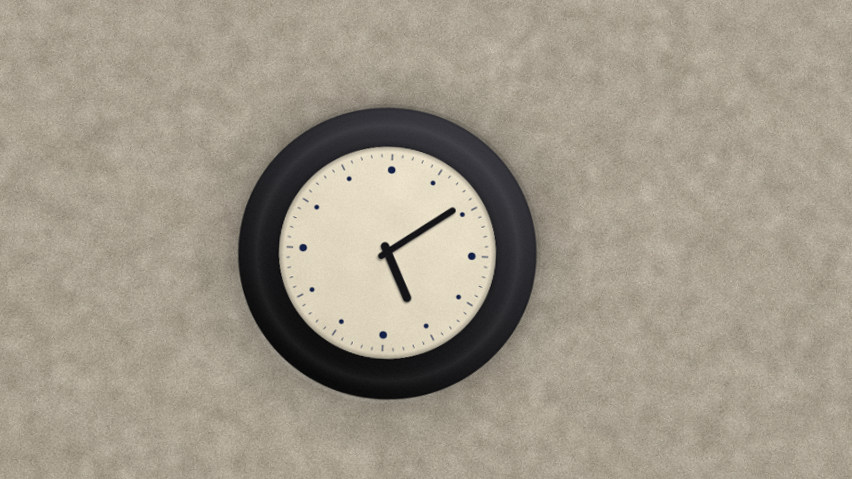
5.09
